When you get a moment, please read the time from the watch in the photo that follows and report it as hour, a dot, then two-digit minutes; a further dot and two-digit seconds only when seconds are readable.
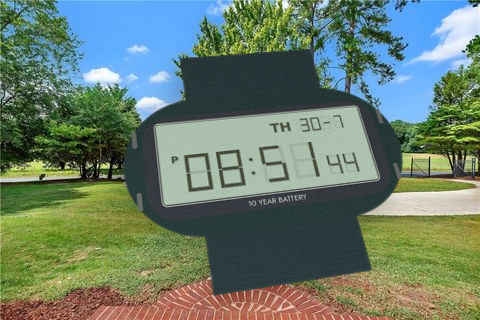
8.51.44
